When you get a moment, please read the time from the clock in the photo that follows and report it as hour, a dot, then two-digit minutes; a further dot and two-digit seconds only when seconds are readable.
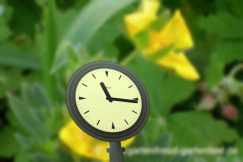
11.16
